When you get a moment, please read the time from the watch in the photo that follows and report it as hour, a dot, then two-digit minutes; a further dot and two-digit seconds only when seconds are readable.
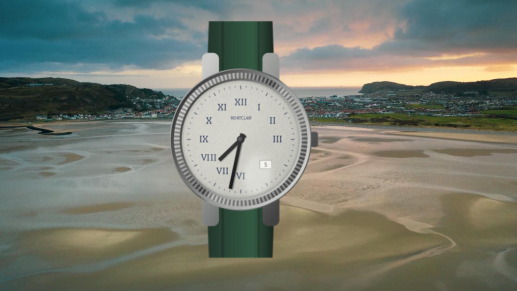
7.32
